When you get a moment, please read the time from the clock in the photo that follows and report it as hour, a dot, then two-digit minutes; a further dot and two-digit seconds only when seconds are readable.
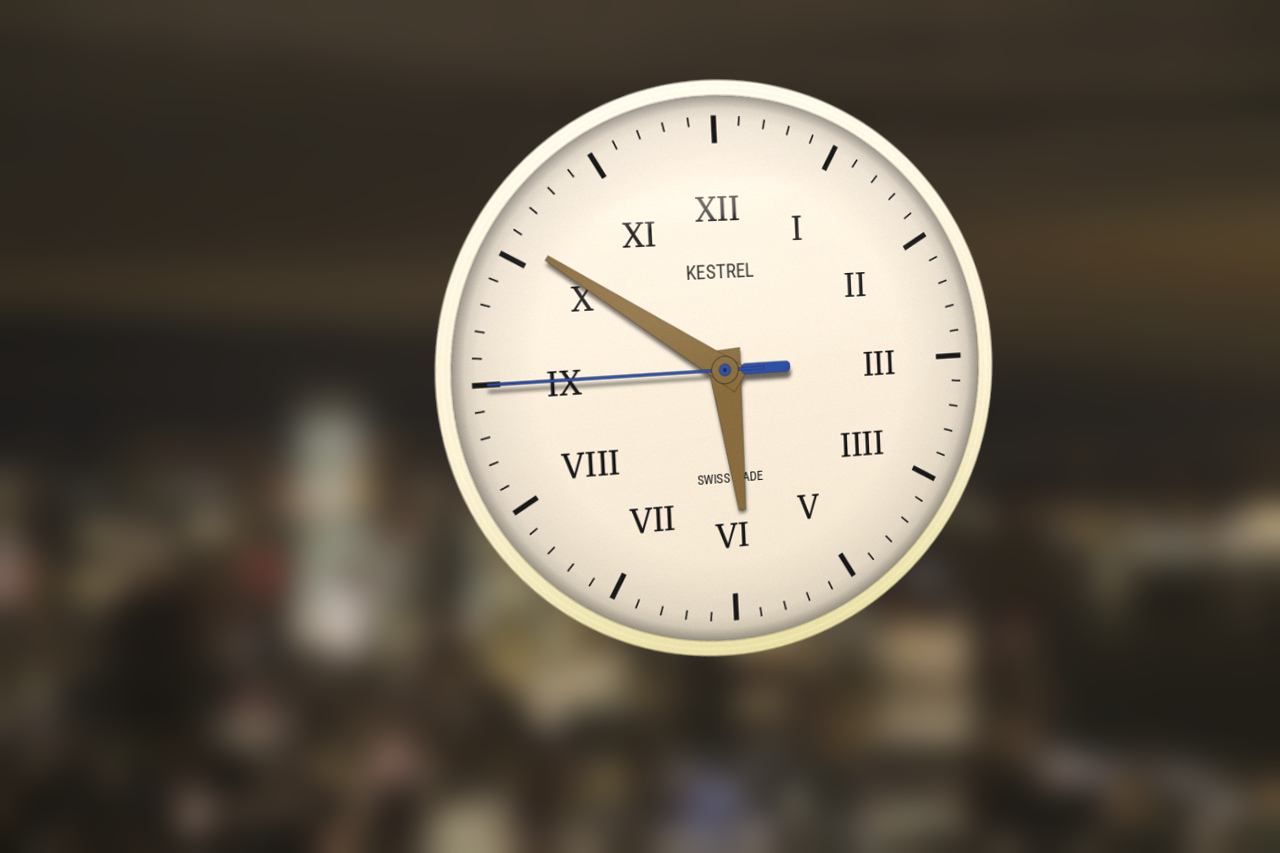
5.50.45
